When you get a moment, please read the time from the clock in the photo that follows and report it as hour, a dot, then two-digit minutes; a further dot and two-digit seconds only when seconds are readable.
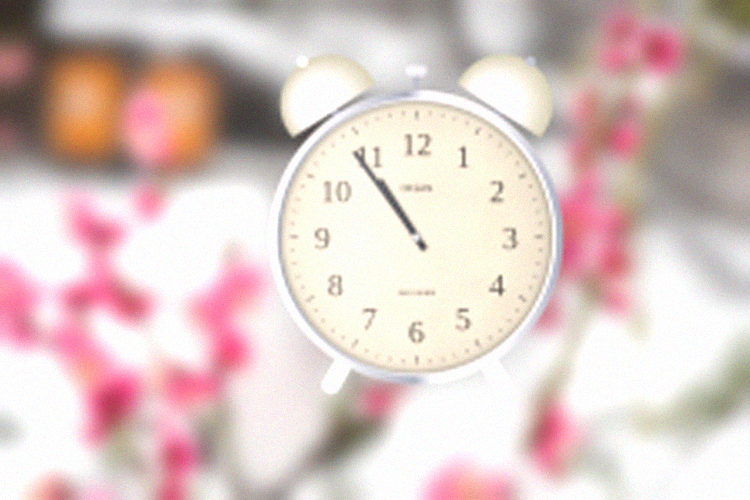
10.54
